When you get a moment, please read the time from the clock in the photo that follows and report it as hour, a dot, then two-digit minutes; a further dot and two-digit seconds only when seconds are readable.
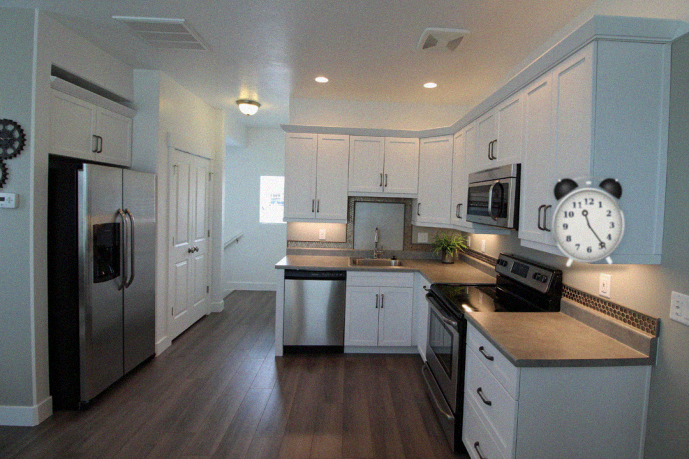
11.24
